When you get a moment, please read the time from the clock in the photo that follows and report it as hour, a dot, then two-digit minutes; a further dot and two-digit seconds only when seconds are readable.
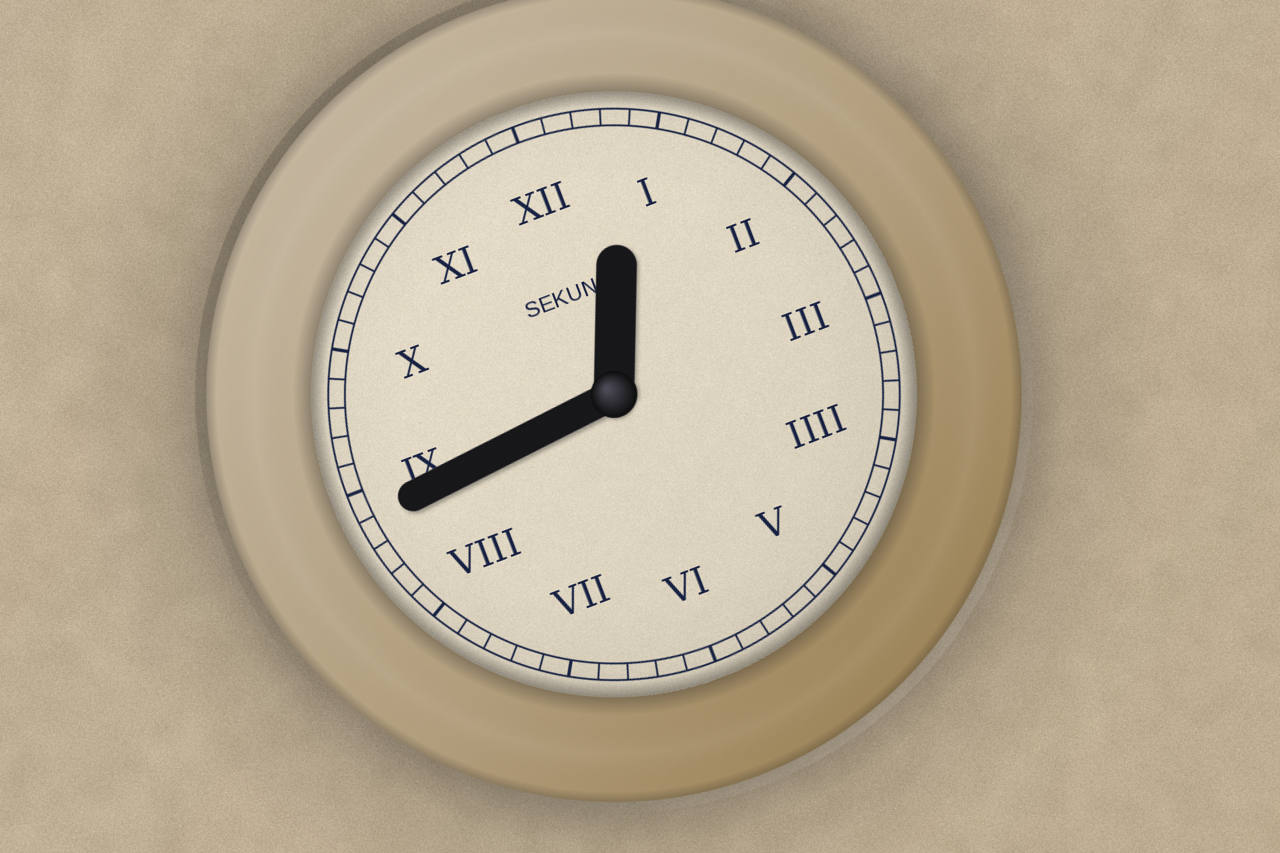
12.44
